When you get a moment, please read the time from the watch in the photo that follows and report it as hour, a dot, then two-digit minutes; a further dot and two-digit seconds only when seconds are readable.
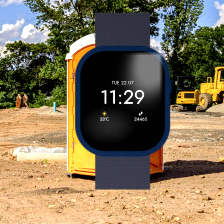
11.29
